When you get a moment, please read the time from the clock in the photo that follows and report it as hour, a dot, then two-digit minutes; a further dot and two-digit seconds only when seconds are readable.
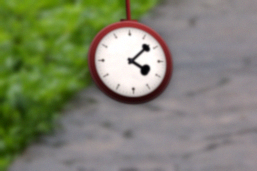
4.08
